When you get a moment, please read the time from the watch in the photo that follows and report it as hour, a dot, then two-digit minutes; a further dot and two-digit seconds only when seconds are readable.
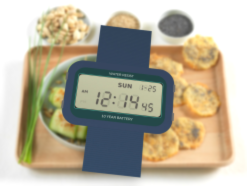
12.14.45
